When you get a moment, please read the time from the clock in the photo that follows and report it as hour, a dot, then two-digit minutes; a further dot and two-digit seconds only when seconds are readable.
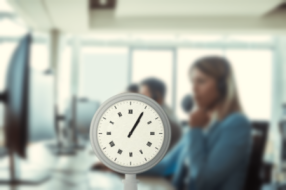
1.05
